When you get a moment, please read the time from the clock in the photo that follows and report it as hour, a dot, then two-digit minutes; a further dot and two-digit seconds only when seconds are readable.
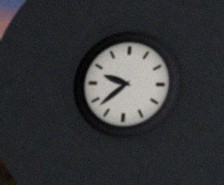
9.38
